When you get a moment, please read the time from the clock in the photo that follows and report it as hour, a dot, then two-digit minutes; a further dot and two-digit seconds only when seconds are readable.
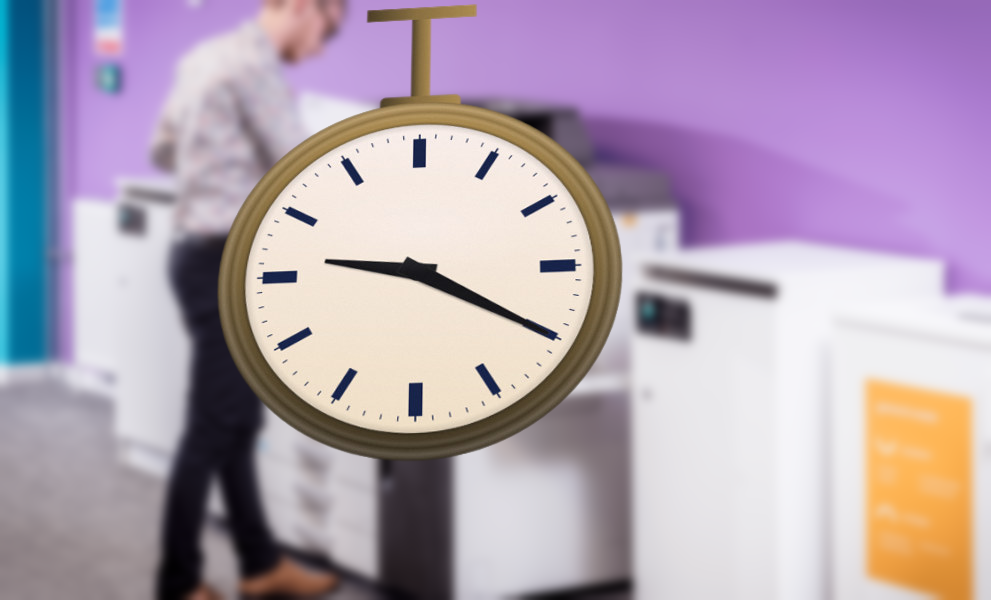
9.20
